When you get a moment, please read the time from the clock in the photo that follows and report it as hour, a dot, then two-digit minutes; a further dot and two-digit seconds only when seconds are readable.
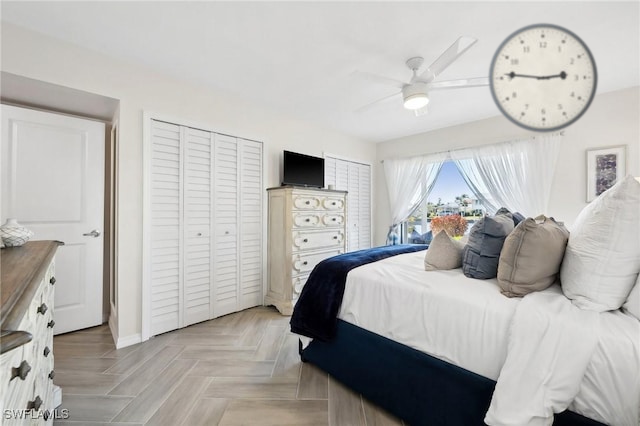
2.46
